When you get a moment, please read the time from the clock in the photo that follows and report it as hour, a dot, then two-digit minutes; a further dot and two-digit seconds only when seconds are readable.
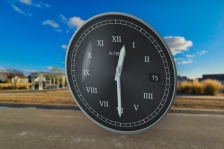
12.30
